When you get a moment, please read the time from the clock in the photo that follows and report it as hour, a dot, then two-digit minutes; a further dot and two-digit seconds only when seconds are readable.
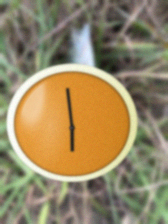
5.59
